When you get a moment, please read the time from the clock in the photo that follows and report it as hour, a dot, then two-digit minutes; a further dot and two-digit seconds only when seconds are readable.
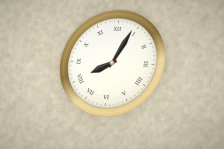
8.04
